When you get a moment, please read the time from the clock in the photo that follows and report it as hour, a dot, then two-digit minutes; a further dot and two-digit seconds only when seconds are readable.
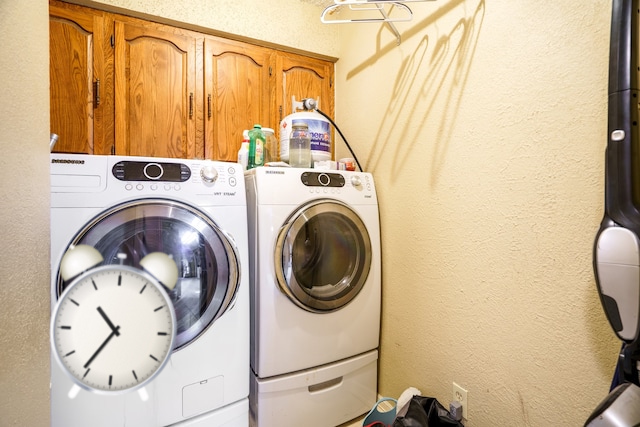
10.36
